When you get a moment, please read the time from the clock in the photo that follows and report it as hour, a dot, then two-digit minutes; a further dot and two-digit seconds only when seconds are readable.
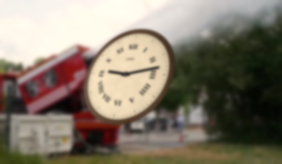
9.13
